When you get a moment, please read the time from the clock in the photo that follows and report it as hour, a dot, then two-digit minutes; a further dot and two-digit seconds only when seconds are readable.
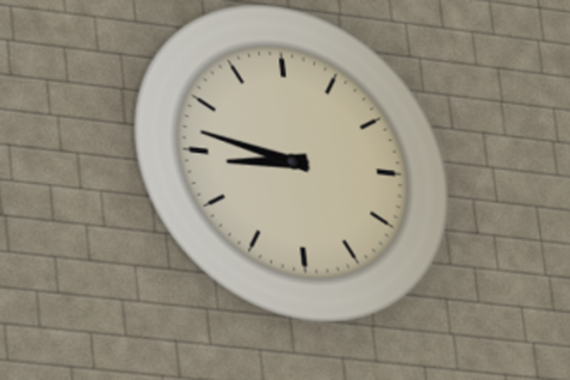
8.47
